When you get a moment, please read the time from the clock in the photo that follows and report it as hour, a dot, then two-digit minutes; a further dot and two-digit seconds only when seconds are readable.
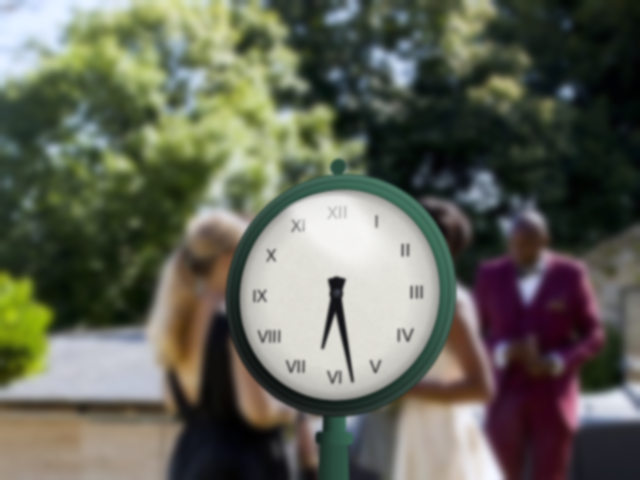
6.28
